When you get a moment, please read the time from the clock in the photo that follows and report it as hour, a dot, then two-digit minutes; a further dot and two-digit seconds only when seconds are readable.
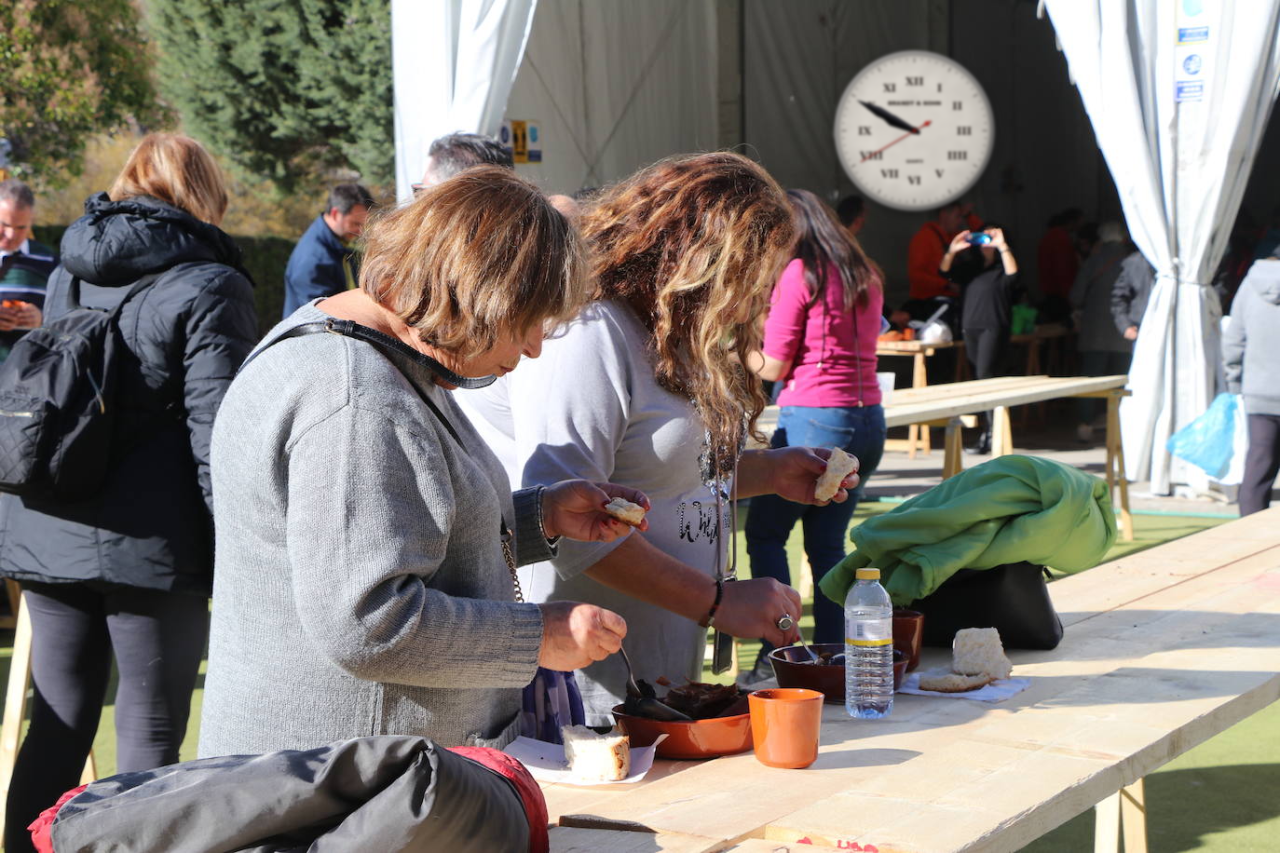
9.49.40
